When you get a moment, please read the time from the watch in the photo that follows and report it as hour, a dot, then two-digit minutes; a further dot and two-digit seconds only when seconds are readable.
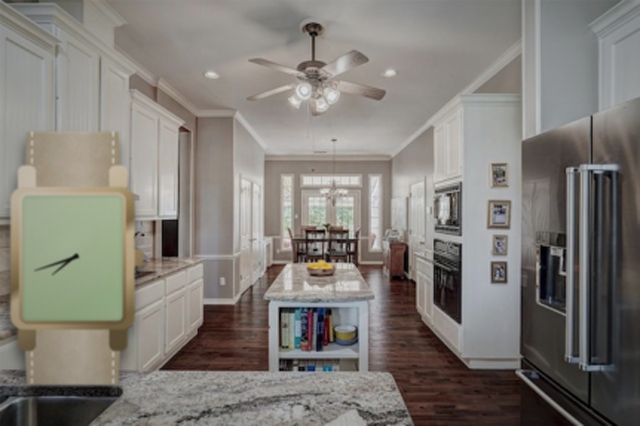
7.42
